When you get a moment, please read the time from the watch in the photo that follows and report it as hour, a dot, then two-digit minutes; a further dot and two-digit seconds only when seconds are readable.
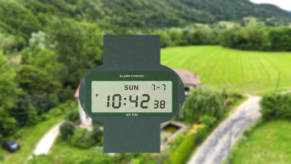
10.42.38
